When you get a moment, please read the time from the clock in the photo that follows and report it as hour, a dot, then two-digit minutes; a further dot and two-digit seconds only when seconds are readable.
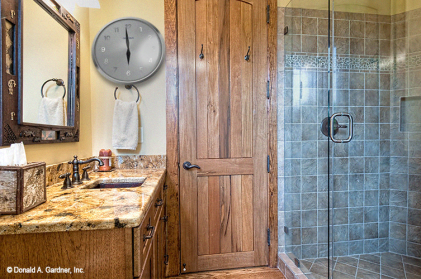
5.59
